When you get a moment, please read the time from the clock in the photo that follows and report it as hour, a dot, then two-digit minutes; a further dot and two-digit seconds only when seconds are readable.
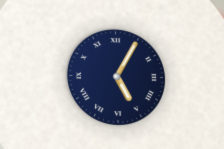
5.05
